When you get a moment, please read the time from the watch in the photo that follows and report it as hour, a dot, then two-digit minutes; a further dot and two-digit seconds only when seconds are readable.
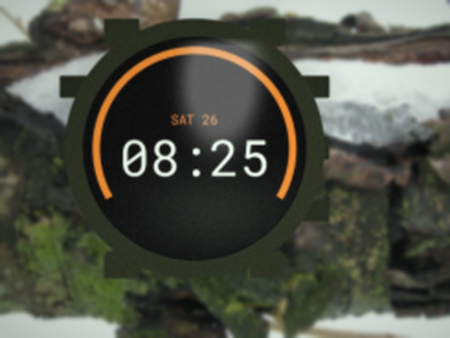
8.25
